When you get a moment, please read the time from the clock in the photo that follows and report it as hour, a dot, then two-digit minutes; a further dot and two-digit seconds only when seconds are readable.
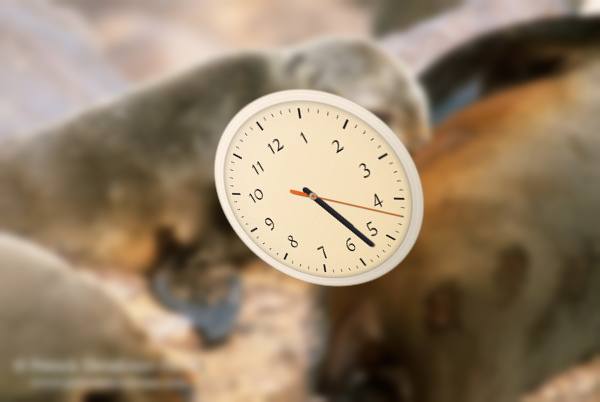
5.27.22
